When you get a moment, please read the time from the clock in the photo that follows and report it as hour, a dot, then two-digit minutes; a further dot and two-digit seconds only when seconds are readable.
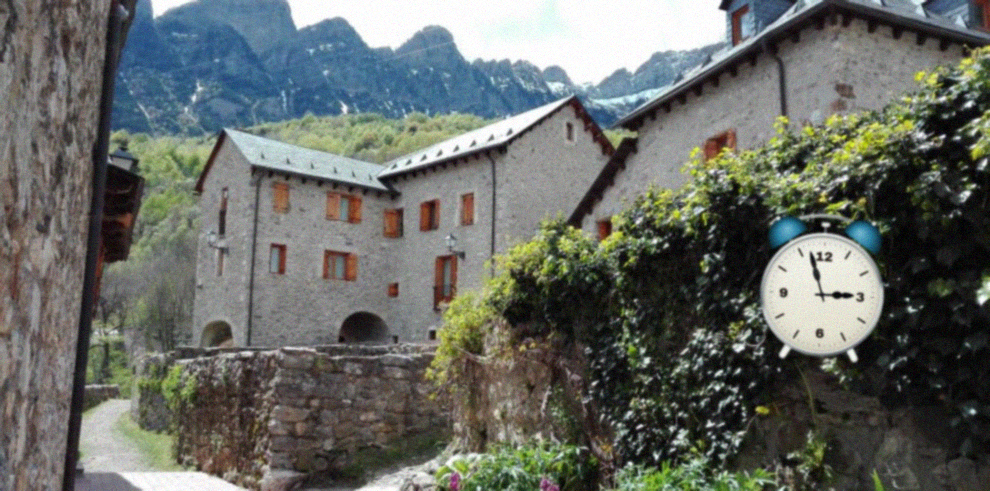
2.57
